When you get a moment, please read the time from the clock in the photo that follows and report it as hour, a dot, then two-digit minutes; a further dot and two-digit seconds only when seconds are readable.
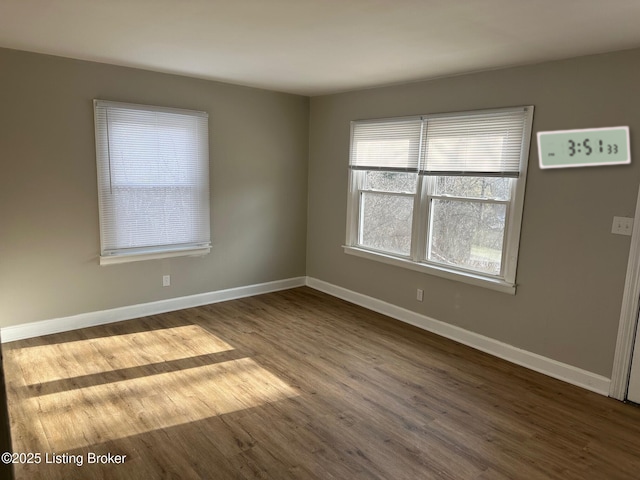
3.51
